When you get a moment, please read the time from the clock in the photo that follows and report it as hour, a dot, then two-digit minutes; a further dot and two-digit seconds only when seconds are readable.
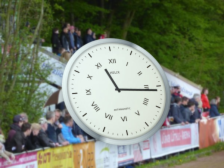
11.16
